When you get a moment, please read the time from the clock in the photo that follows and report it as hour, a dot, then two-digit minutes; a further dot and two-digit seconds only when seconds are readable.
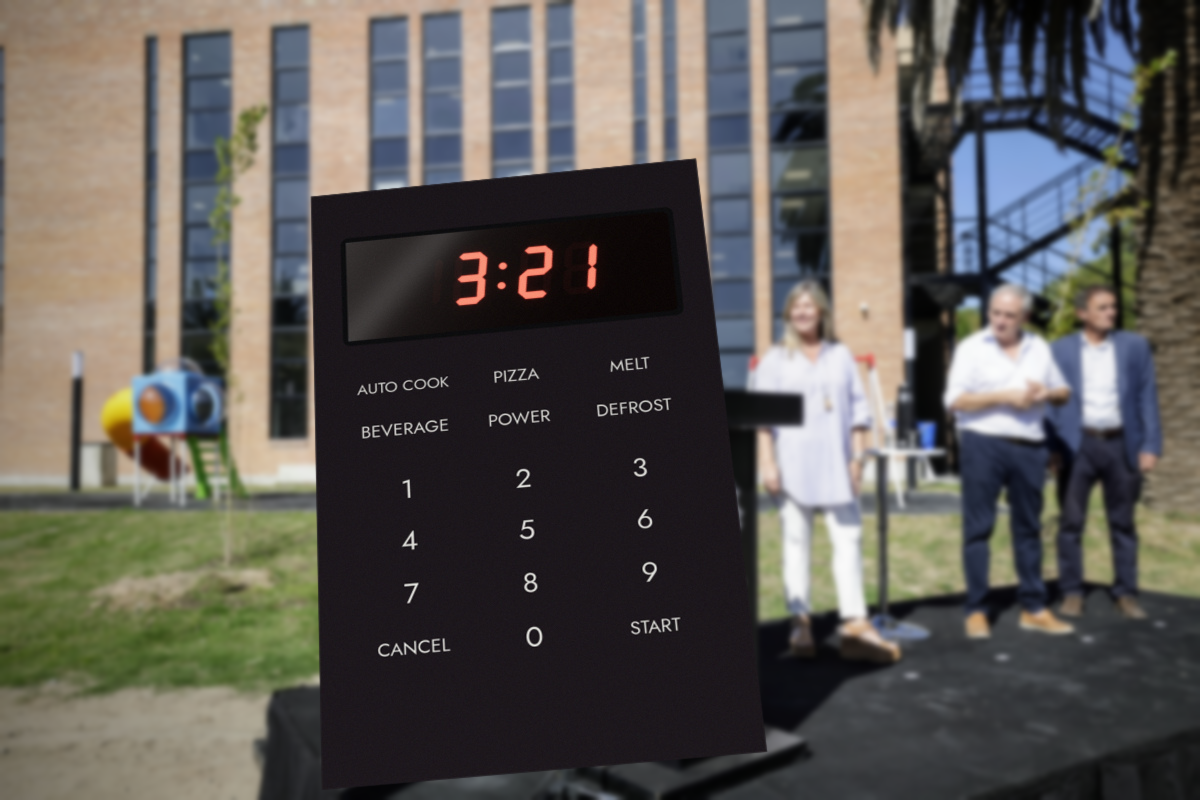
3.21
